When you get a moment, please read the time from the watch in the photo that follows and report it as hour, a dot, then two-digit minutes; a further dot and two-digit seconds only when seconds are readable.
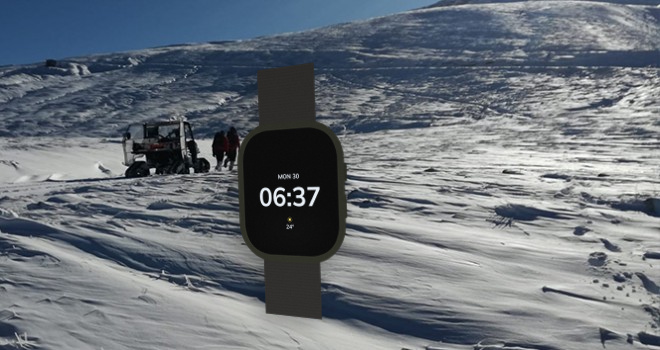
6.37
